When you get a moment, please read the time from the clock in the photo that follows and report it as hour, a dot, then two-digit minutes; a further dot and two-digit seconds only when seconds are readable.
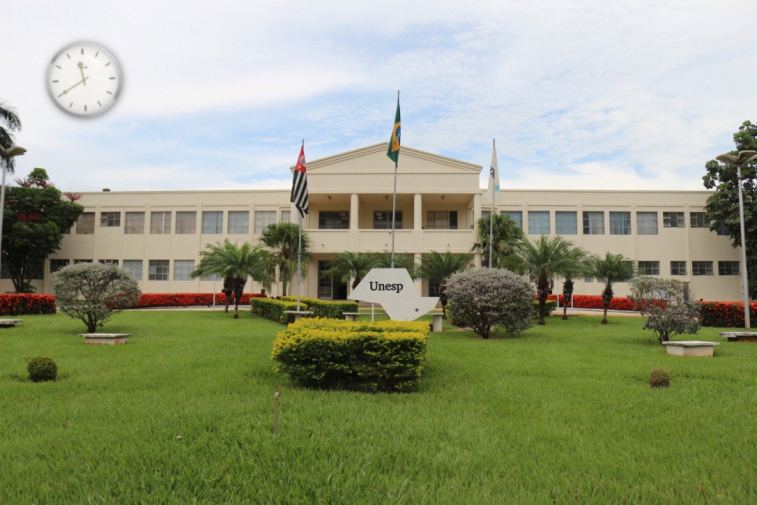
11.40
